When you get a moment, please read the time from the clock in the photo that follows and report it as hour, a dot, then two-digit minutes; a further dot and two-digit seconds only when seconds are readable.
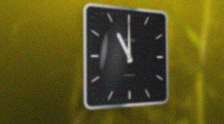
11.00
